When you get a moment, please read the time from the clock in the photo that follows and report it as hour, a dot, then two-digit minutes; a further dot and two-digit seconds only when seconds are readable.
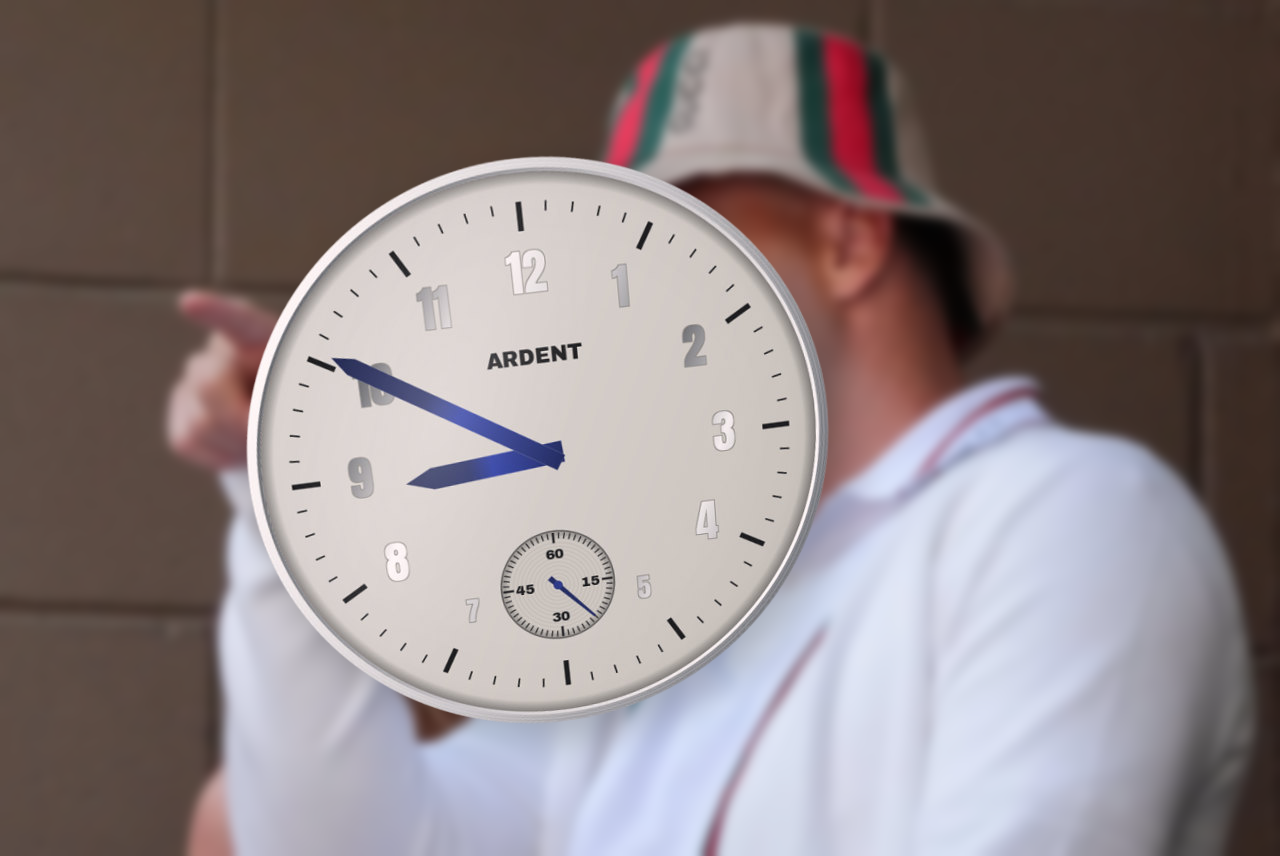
8.50.23
